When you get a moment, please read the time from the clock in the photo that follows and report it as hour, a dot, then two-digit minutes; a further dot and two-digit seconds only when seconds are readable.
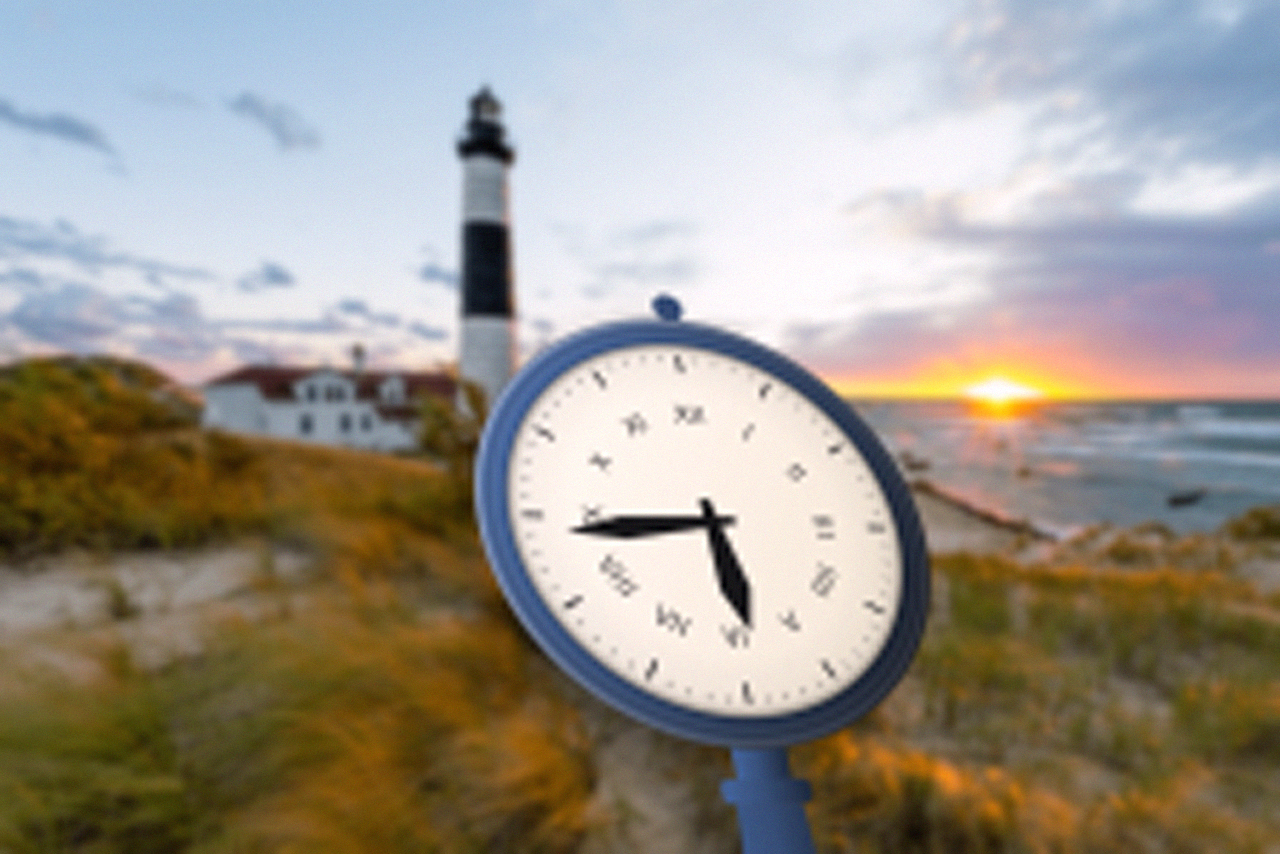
5.44
